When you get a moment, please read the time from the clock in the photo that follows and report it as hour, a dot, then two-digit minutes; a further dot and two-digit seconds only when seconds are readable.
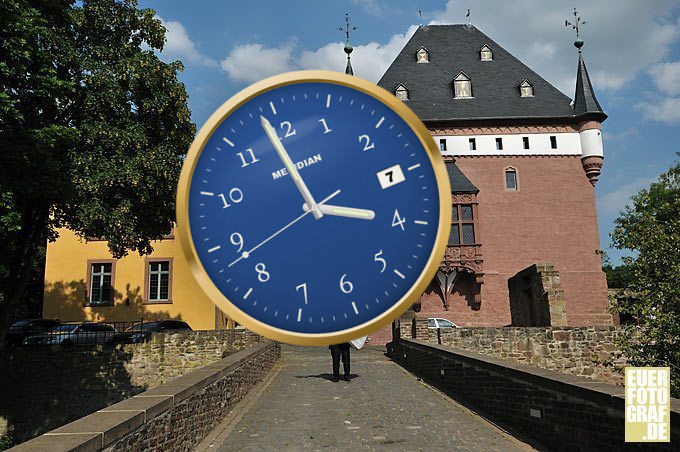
3.58.43
